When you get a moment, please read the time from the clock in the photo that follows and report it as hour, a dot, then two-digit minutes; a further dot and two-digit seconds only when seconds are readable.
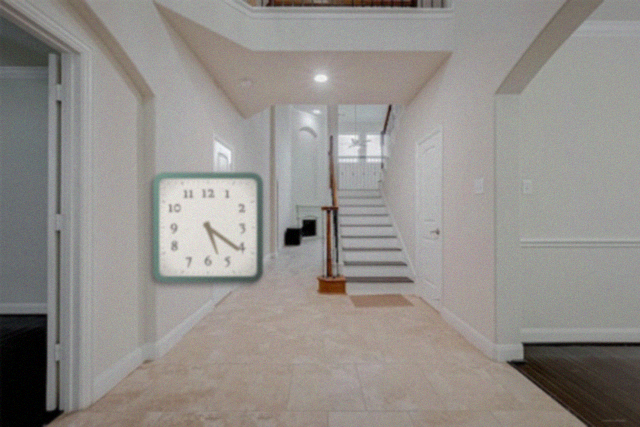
5.21
